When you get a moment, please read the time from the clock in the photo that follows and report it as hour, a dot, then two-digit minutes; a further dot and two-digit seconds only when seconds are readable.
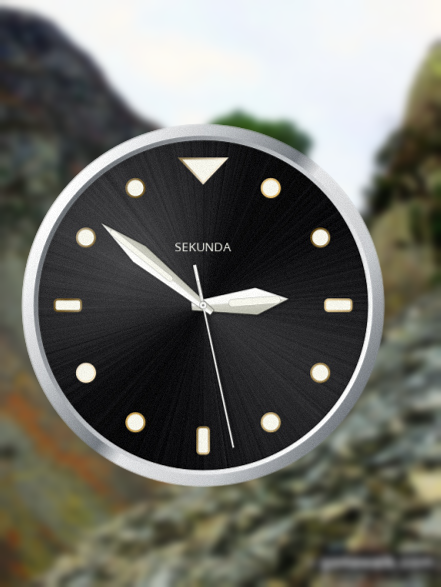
2.51.28
